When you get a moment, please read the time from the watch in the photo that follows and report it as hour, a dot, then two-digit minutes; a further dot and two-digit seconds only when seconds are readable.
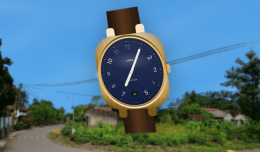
7.05
